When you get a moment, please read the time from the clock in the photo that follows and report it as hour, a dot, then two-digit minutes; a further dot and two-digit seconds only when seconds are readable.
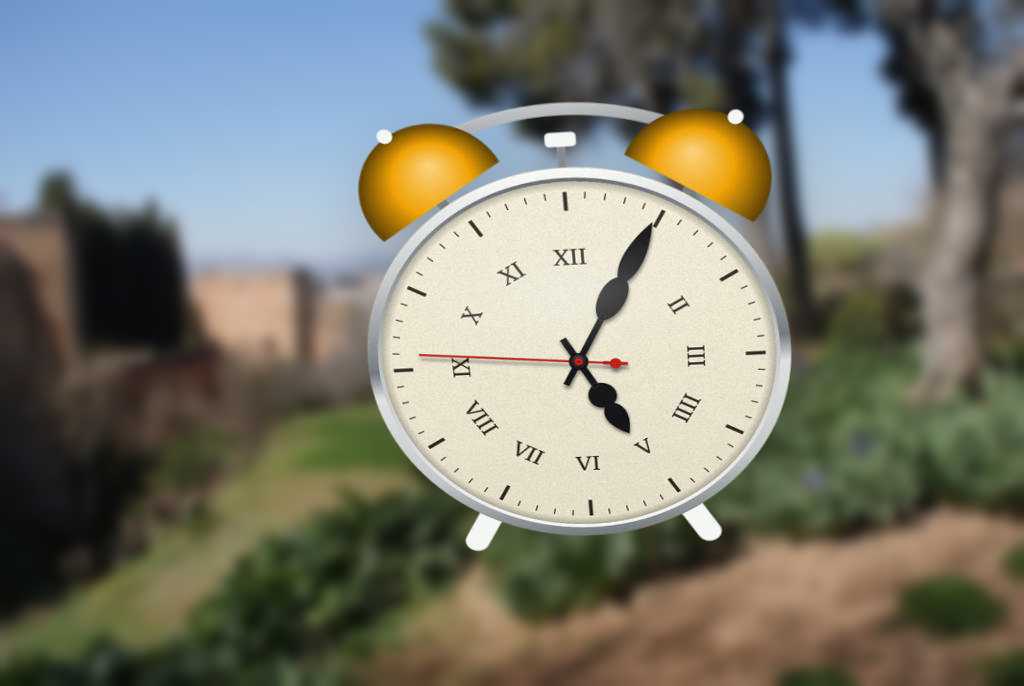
5.04.46
